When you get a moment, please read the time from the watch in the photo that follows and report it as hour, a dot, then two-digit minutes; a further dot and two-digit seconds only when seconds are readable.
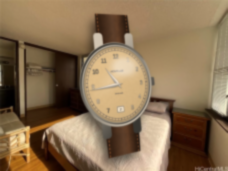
10.44
